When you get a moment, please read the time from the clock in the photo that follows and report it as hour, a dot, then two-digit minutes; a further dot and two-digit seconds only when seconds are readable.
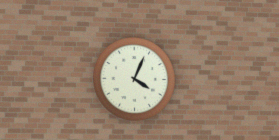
4.04
